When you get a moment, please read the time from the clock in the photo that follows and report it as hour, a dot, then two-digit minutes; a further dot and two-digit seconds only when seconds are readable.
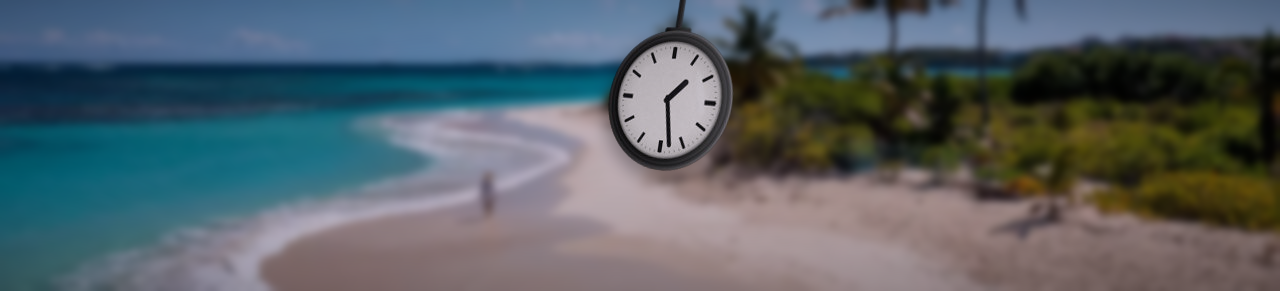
1.28
